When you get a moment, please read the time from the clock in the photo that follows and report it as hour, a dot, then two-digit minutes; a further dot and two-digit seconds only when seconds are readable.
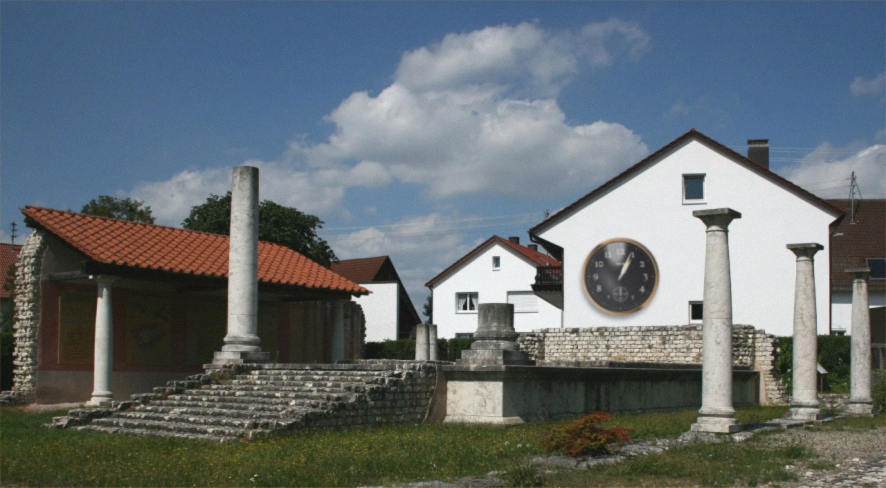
1.04
